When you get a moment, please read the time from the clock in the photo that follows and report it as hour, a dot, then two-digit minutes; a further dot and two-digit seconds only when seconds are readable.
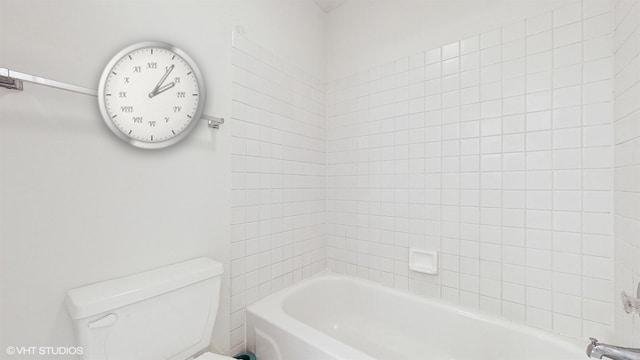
2.06
